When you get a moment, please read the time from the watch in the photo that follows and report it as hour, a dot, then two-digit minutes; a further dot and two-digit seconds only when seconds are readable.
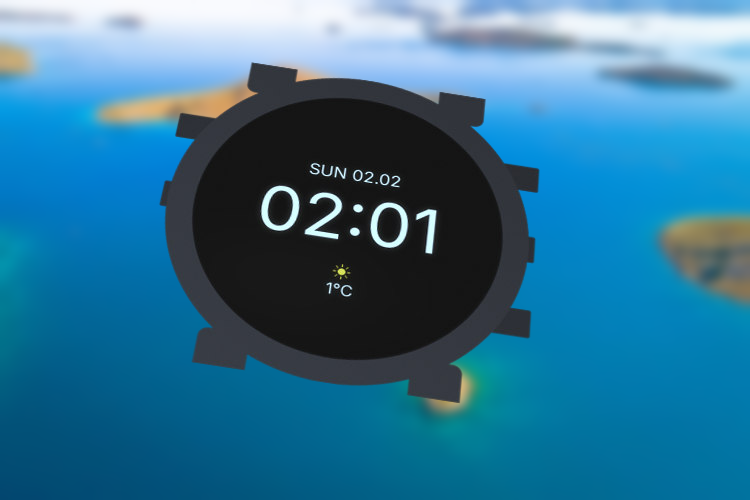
2.01
